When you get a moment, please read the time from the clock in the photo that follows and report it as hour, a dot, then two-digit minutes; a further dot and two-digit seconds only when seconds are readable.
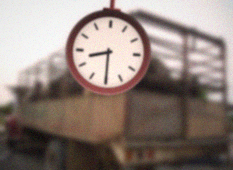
8.30
